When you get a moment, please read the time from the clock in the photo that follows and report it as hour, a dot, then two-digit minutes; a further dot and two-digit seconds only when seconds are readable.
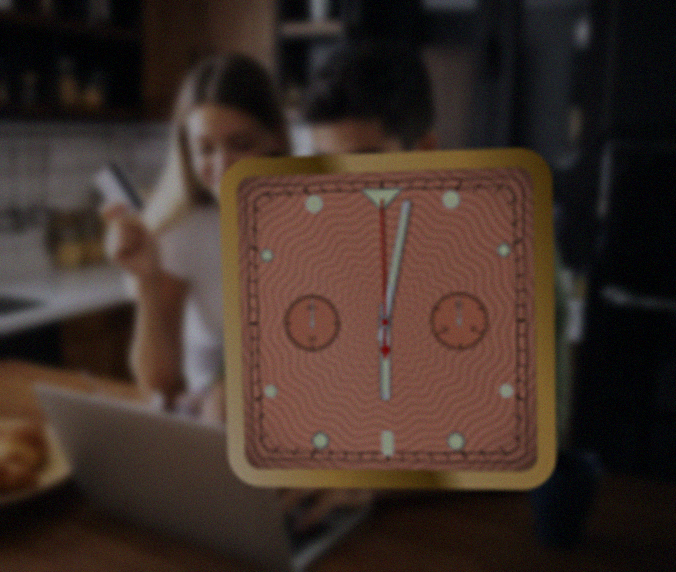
6.02
